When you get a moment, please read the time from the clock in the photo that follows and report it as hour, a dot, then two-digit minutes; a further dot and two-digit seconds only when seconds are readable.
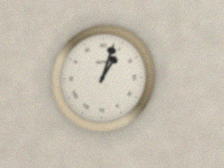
1.03
